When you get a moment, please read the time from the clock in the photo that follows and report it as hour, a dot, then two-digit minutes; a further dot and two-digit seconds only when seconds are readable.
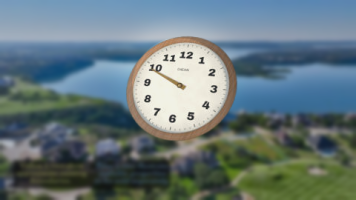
9.49
